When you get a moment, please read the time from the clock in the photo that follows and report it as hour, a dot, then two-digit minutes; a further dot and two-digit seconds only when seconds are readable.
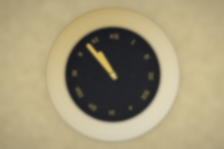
10.53
